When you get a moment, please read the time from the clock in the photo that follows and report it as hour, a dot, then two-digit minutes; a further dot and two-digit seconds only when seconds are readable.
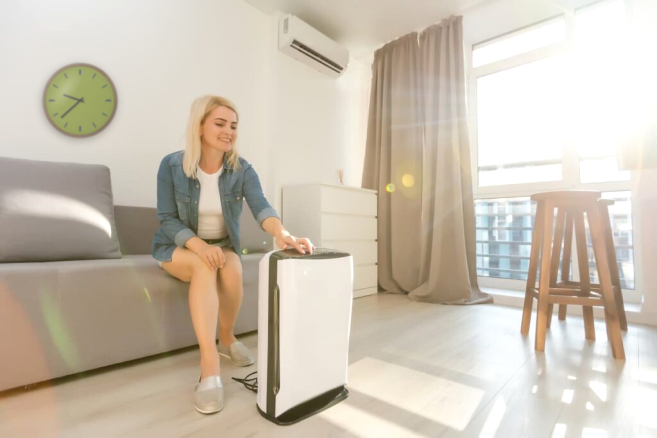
9.38
